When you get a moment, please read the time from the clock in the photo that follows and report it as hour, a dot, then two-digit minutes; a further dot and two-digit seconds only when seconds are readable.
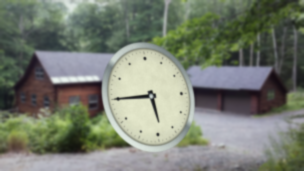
5.45
